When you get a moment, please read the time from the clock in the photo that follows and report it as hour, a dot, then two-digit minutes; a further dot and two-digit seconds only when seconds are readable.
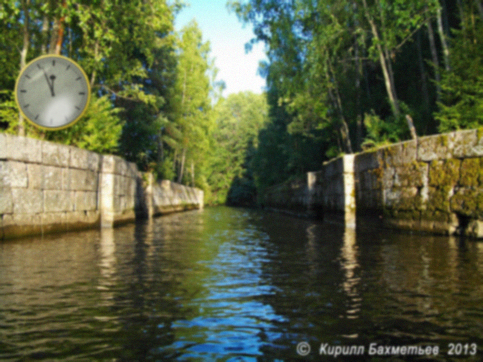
11.56
